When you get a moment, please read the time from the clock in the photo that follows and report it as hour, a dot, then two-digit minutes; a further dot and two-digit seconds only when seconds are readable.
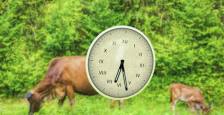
6.27
